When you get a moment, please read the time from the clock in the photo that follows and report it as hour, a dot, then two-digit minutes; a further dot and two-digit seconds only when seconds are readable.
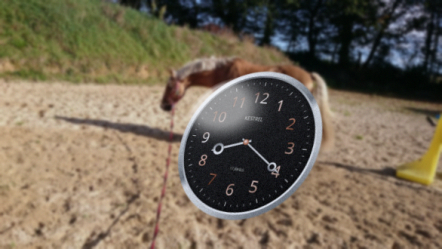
8.20
